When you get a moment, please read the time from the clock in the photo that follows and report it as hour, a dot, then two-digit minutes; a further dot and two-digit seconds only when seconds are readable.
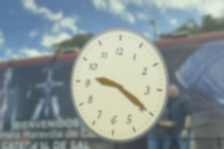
9.20
